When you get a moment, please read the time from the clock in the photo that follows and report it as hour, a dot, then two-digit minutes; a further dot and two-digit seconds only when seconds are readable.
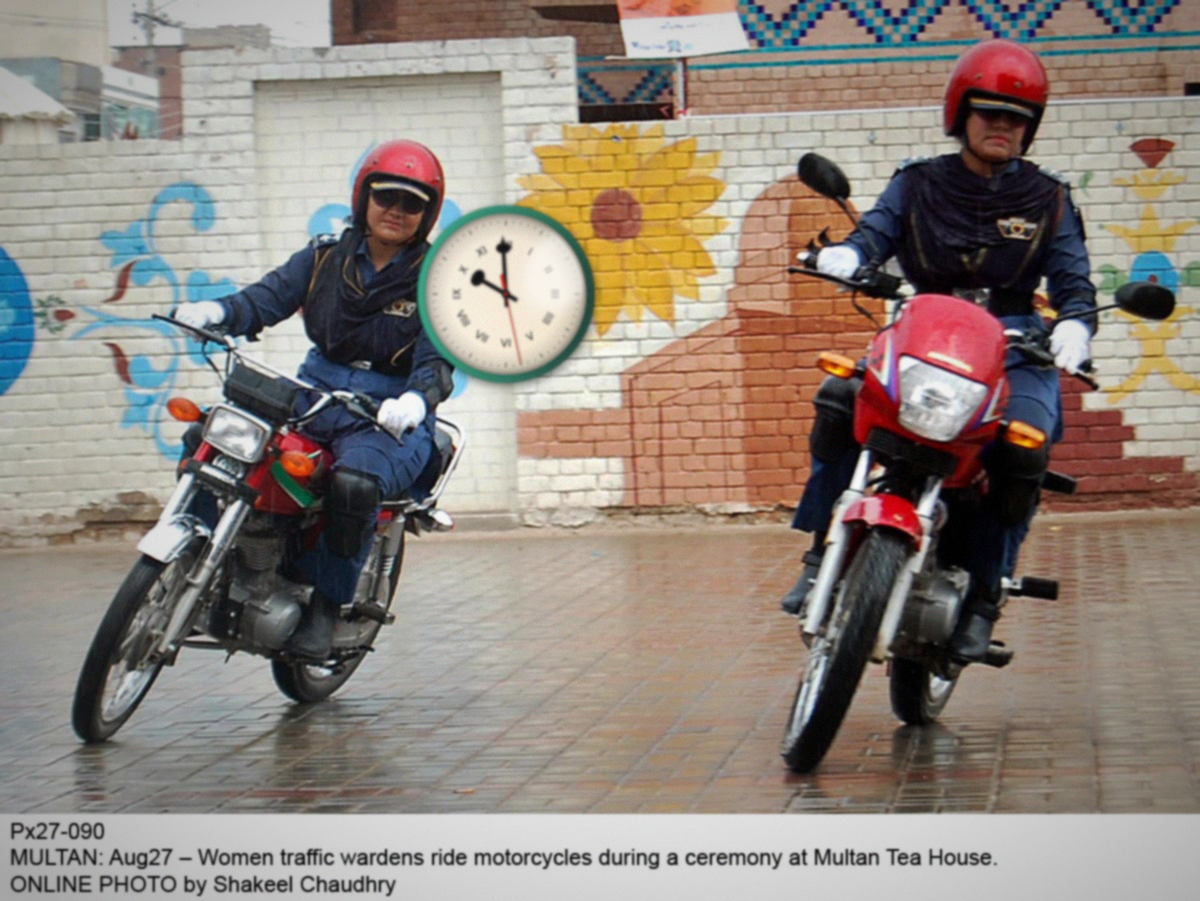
9.59.28
